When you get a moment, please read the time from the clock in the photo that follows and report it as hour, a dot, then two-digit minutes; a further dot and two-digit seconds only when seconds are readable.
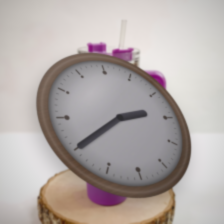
2.40
